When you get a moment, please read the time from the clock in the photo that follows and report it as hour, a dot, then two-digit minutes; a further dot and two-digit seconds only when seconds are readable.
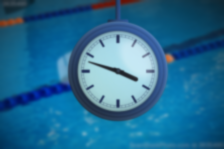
3.48
